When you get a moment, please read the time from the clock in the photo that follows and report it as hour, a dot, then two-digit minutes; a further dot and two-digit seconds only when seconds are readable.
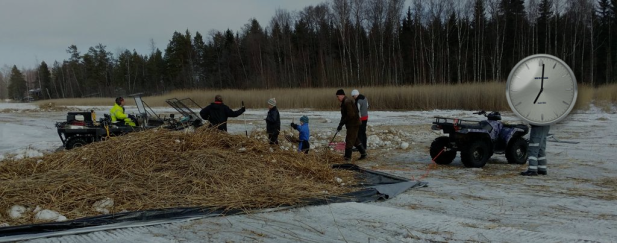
7.01
